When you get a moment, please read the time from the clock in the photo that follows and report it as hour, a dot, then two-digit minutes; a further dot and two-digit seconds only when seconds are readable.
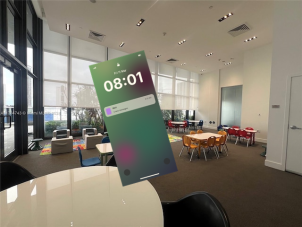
8.01
